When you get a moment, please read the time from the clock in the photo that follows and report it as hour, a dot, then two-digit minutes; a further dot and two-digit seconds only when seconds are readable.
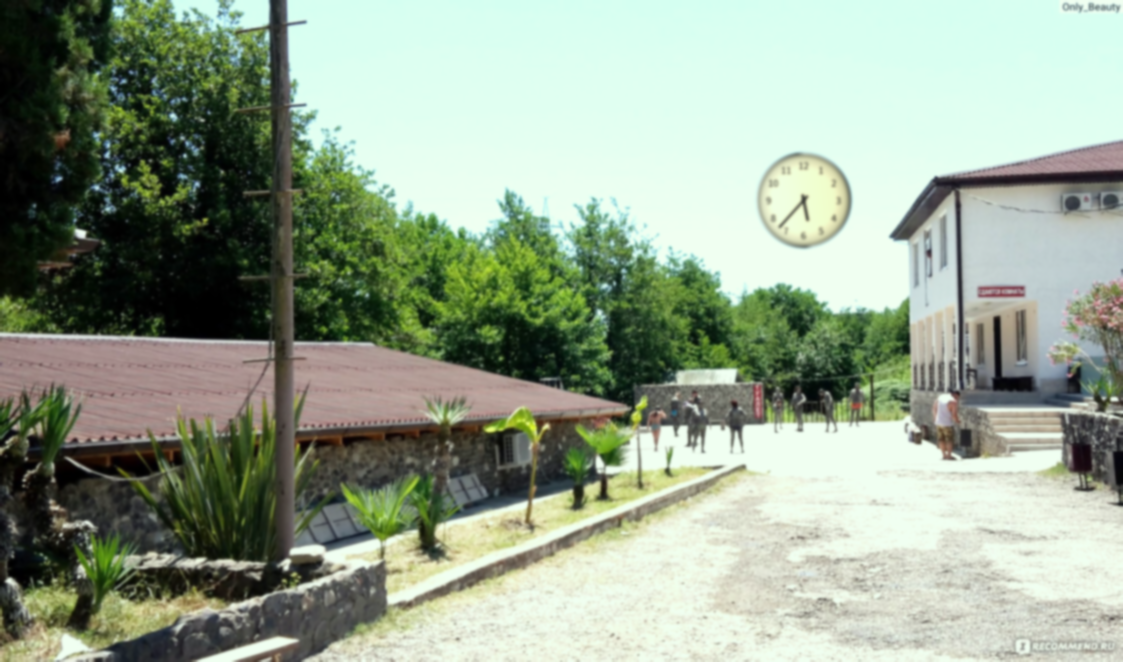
5.37
